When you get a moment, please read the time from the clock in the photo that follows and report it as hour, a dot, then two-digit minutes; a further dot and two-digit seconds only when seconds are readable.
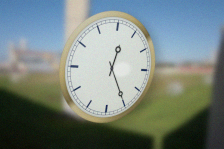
12.25
